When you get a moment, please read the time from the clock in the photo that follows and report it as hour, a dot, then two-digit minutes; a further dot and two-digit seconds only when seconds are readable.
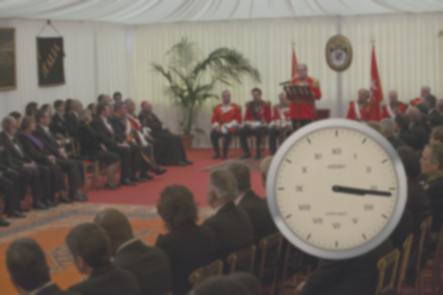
3.16
